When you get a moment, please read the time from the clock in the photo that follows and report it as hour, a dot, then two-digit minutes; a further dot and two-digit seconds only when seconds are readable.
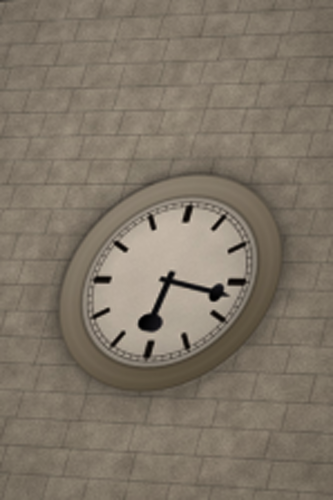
6.17
